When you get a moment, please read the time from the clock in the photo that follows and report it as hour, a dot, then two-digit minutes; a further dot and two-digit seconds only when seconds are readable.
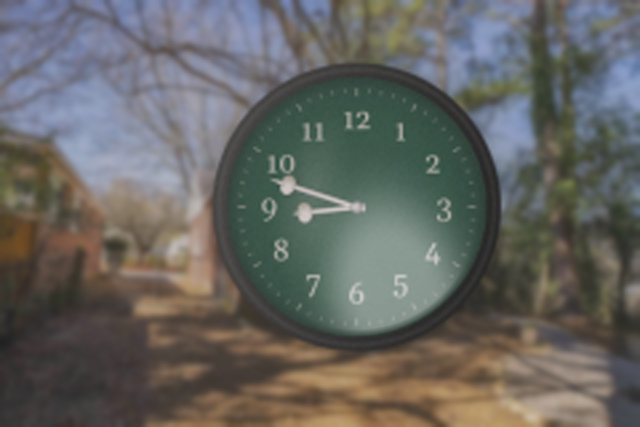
8.48
